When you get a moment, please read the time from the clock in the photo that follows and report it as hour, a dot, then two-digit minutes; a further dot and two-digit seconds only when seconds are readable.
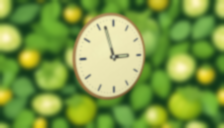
2.57
